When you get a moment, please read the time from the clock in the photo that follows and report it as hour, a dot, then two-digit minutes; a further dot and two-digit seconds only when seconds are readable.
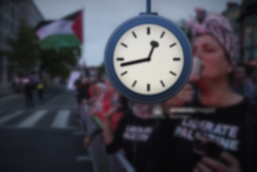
12.43
